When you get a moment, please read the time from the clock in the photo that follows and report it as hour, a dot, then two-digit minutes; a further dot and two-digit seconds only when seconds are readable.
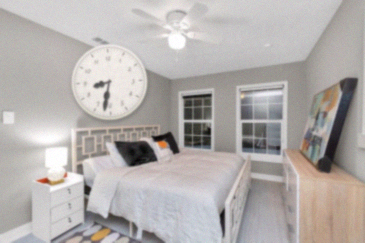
8.32
